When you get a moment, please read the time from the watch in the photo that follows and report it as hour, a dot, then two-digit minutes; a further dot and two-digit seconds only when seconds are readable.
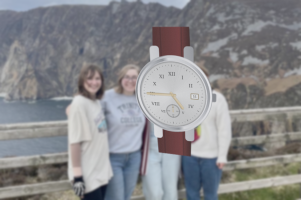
4.45
